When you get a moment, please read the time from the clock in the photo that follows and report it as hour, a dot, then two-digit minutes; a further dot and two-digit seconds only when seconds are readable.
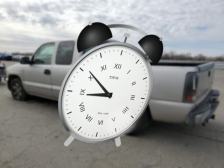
8.51
